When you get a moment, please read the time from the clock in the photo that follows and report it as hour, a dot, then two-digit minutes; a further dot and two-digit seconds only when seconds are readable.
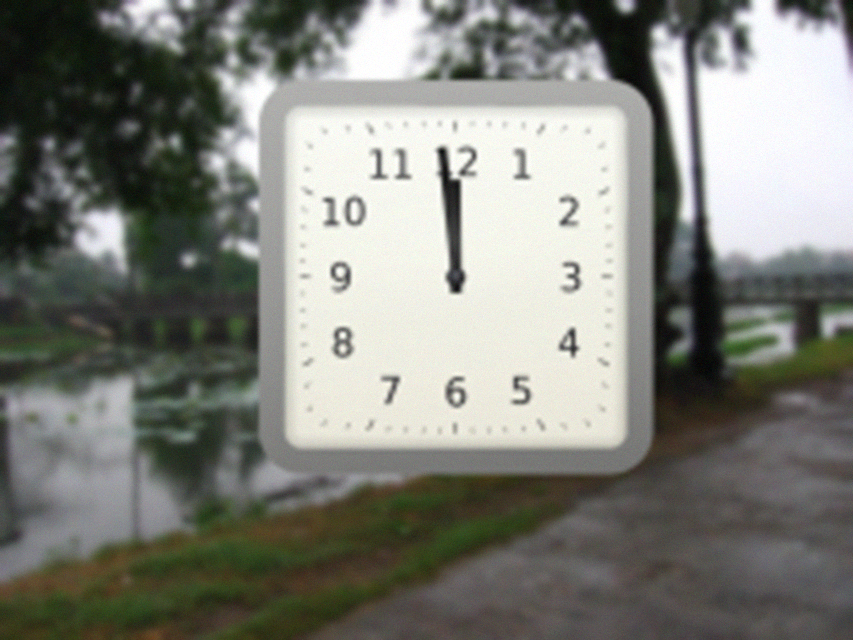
11.59
